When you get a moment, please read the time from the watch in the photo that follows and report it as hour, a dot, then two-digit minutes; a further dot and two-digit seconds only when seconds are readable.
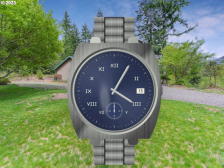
4.05
